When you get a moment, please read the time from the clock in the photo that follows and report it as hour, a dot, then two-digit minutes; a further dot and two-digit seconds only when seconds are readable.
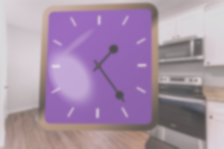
1.24
